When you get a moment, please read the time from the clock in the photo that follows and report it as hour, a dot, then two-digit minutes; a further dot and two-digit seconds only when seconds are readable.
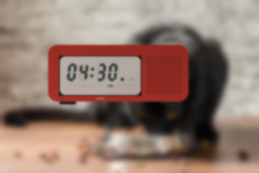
4.30
